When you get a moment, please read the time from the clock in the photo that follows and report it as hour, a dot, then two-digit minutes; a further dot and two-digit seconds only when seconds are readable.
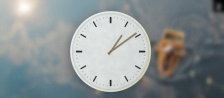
1.09
